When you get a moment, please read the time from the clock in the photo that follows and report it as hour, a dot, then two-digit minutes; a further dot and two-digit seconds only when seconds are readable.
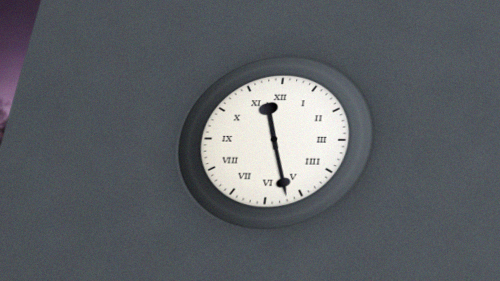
11.27
